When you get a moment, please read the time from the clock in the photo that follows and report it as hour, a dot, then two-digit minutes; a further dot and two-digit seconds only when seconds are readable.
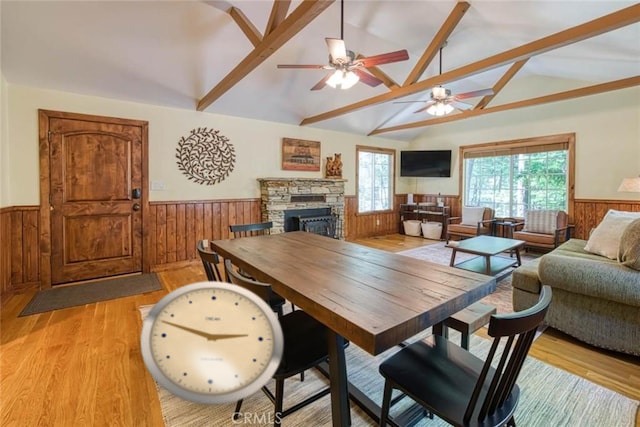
2.48
